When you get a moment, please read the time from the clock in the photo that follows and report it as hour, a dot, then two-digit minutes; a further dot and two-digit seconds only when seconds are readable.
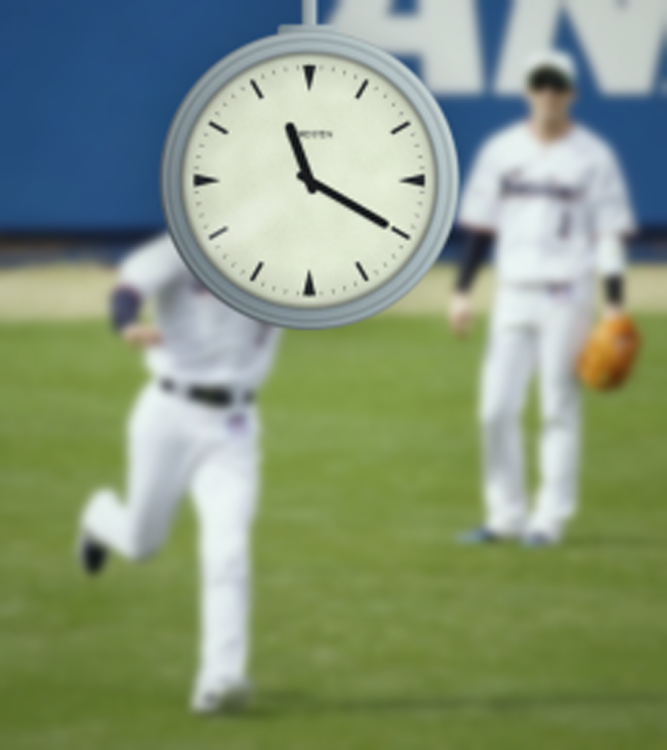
11.20
